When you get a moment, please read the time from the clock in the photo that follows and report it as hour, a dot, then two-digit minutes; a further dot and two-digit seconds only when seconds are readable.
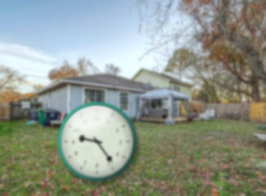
9.24
